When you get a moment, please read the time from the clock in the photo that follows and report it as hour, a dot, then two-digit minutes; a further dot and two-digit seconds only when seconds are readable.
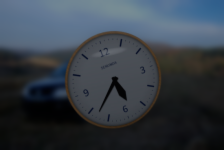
5.38
